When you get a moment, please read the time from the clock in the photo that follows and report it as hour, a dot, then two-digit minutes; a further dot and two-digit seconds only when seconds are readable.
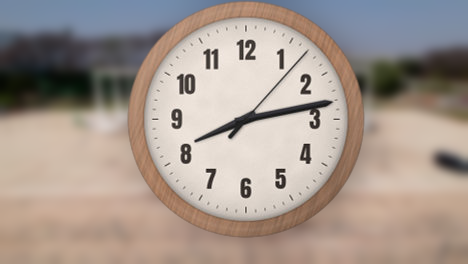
8.13.07
